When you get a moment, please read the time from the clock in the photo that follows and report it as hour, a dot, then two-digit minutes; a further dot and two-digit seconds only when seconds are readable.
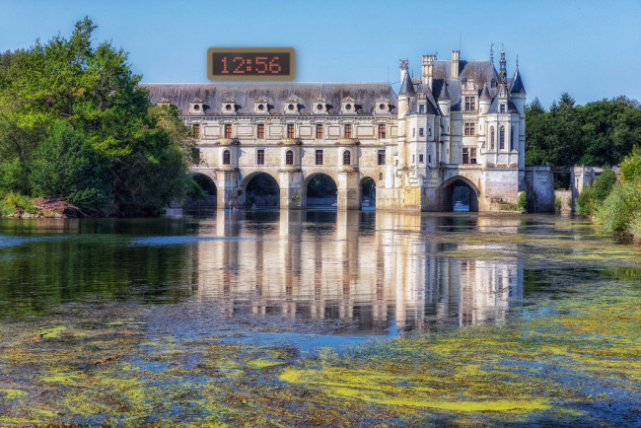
12.56
